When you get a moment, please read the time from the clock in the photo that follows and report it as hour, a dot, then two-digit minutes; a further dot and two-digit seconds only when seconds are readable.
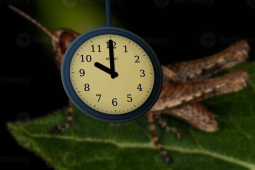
10.00
